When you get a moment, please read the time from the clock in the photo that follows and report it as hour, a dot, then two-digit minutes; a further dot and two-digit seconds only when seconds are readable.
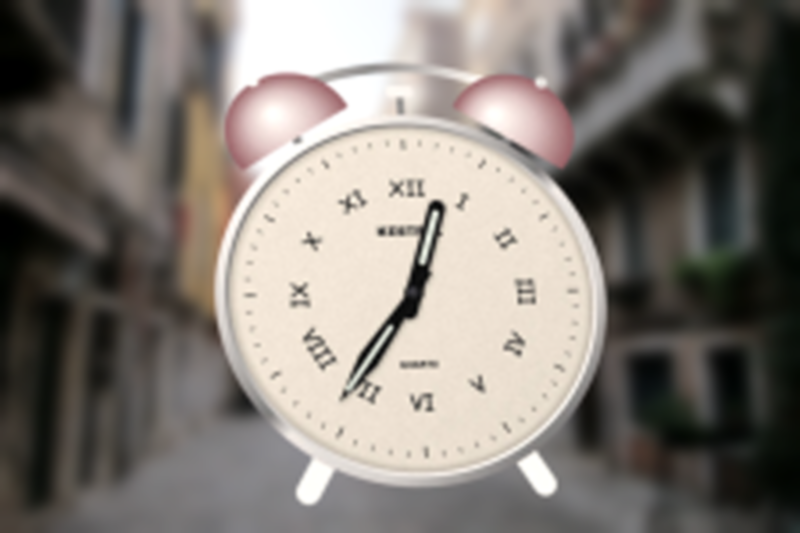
12.36
